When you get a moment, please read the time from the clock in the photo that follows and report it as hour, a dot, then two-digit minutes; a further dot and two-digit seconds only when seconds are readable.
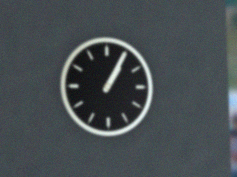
1.05
